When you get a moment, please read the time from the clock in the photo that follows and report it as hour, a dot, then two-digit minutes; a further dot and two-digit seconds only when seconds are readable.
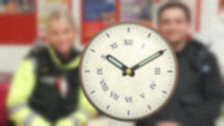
10.10
